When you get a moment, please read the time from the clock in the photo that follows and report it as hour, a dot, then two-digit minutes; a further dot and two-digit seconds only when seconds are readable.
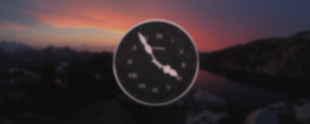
3.54
